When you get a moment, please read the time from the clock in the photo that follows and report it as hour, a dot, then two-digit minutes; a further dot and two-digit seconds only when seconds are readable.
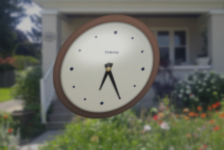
6.25
